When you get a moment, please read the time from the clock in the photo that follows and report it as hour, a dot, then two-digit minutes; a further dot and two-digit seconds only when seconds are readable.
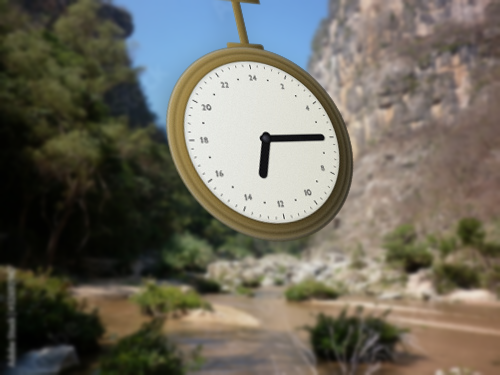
13.15
